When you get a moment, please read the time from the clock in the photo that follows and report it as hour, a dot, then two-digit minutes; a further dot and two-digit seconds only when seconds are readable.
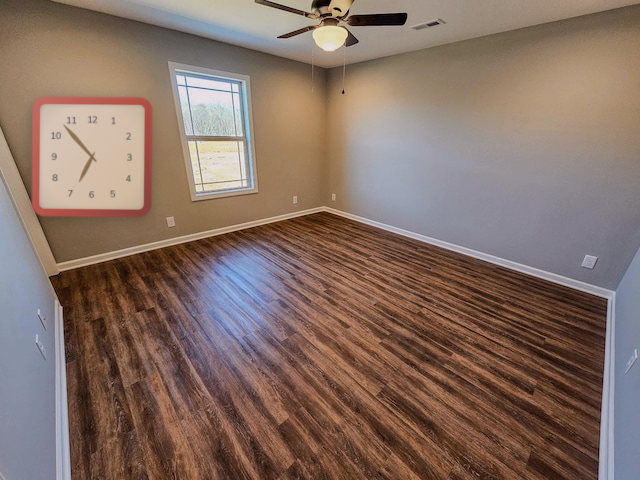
6.53
